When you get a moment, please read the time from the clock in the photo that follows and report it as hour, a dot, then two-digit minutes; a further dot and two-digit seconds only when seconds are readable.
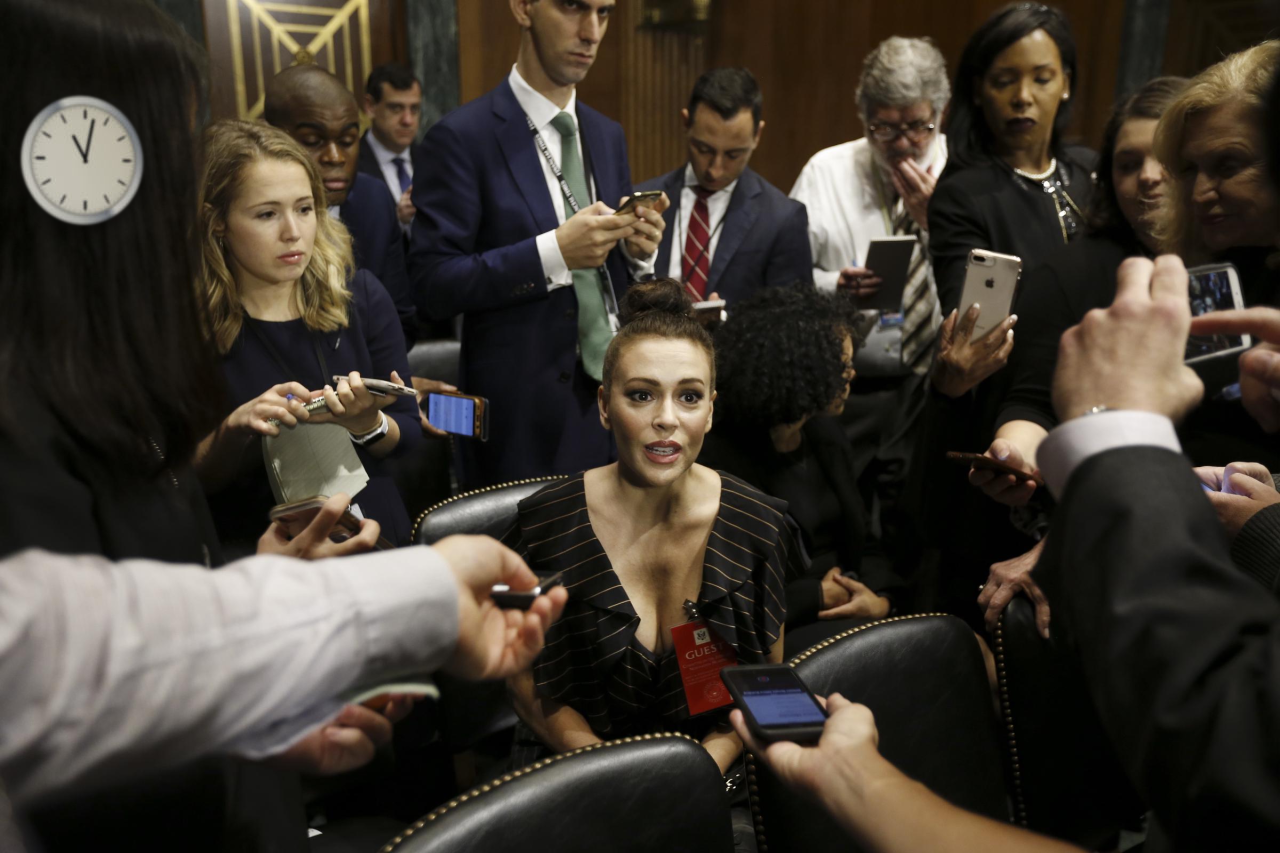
11.02
